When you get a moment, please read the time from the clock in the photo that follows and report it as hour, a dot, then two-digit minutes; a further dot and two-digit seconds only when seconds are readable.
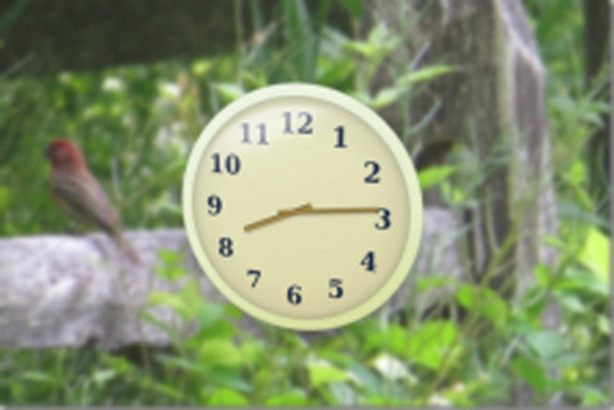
8.14
